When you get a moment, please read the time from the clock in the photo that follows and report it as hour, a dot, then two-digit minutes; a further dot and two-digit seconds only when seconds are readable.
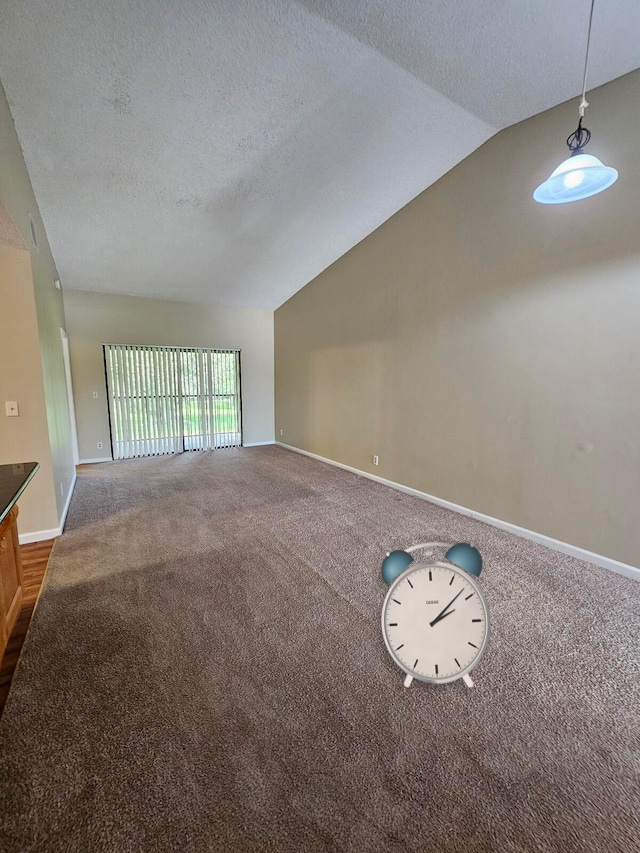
2.08
